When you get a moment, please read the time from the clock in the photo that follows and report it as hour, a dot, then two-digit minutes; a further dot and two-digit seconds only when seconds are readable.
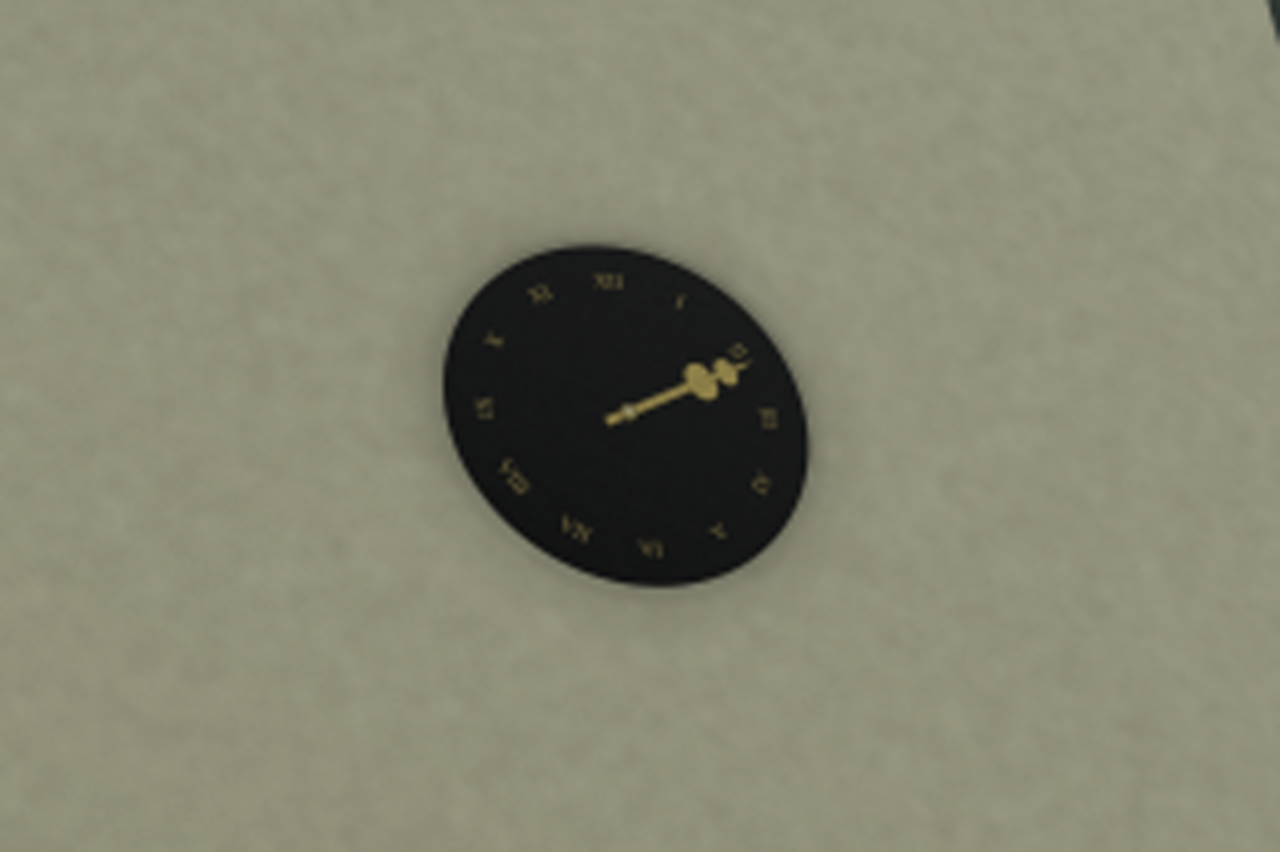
2.11
